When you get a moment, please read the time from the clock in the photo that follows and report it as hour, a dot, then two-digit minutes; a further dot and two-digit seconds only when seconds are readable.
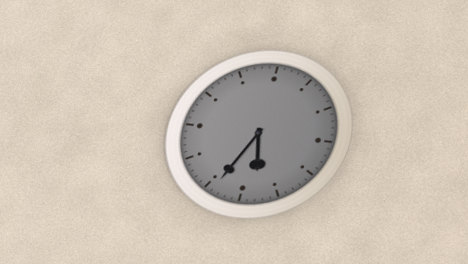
5.34
